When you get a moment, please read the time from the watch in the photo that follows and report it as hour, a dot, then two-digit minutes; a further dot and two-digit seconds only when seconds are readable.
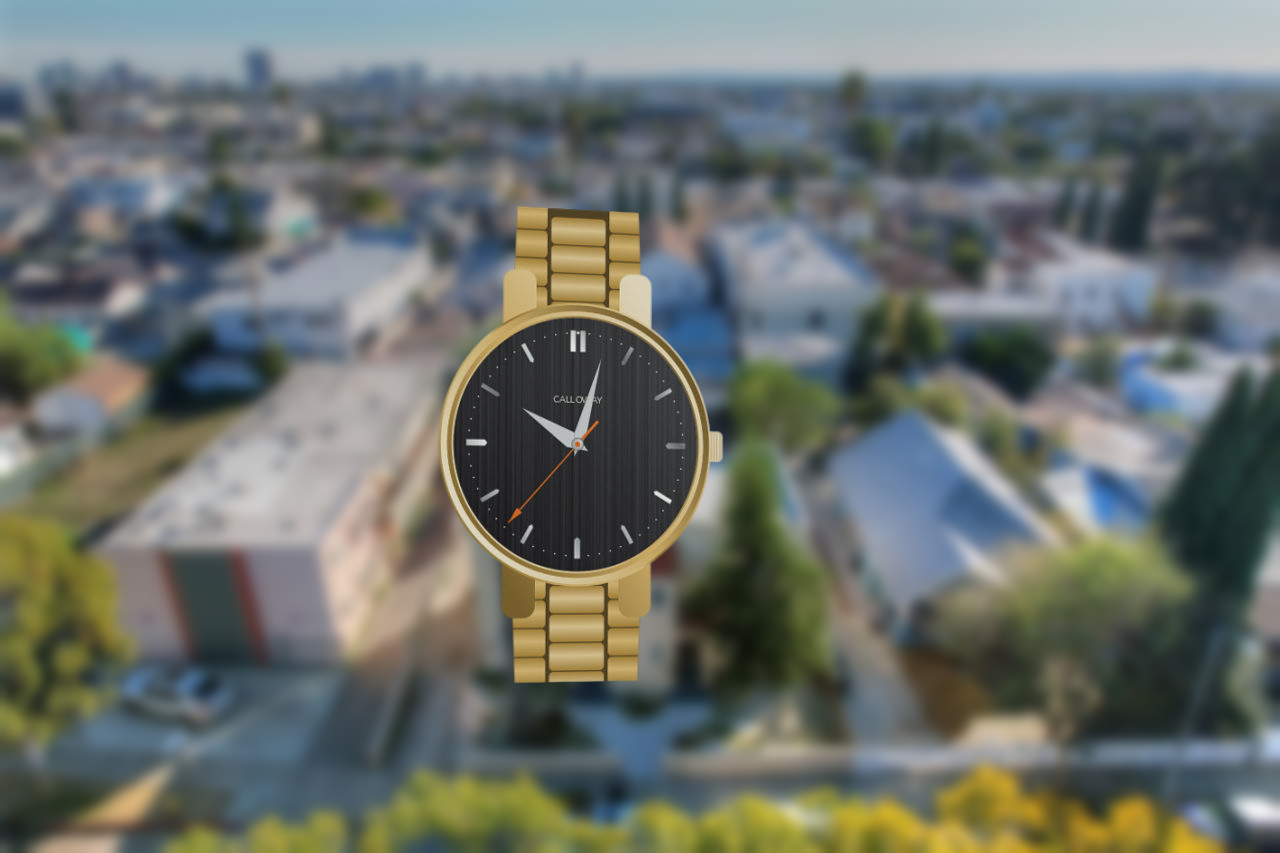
10.02.37
